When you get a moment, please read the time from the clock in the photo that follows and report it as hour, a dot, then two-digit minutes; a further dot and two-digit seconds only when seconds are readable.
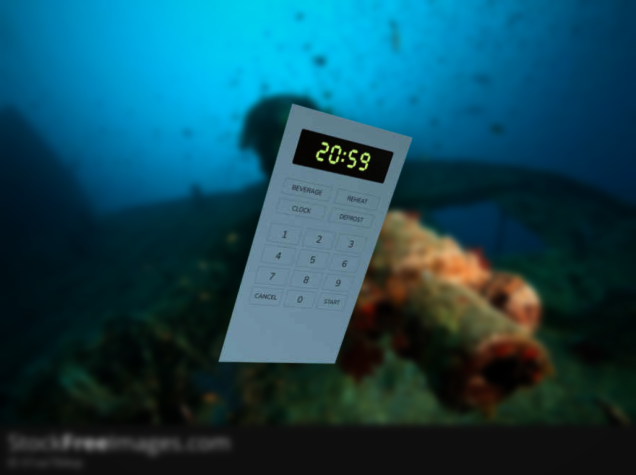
20.59
